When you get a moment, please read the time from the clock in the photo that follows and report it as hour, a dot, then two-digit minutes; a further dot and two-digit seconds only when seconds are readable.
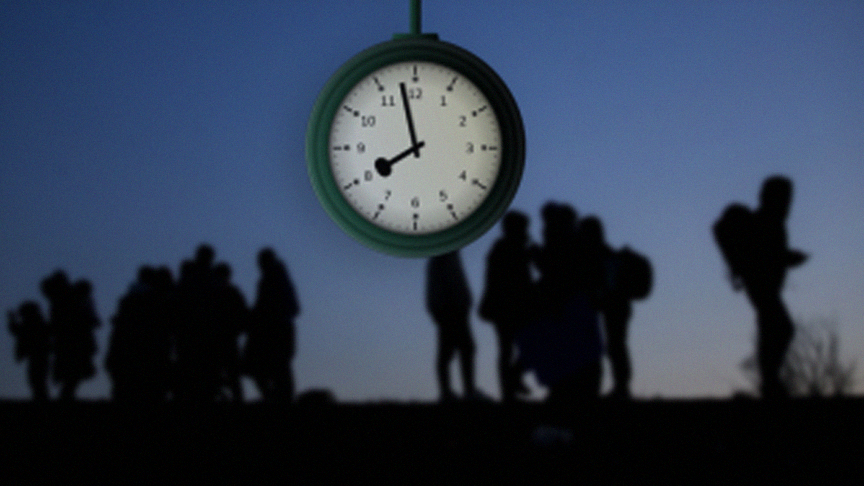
7.58
